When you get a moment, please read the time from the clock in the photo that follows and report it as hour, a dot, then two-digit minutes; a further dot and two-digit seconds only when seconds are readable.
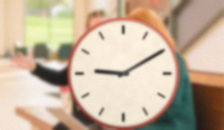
9.10
